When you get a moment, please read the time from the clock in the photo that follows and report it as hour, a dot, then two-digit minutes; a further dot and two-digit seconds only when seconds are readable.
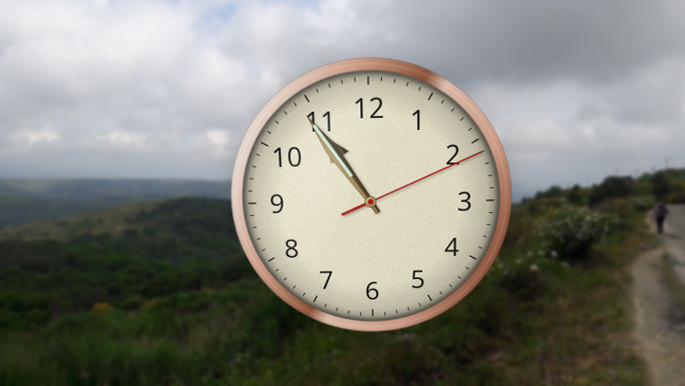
10.54.11
